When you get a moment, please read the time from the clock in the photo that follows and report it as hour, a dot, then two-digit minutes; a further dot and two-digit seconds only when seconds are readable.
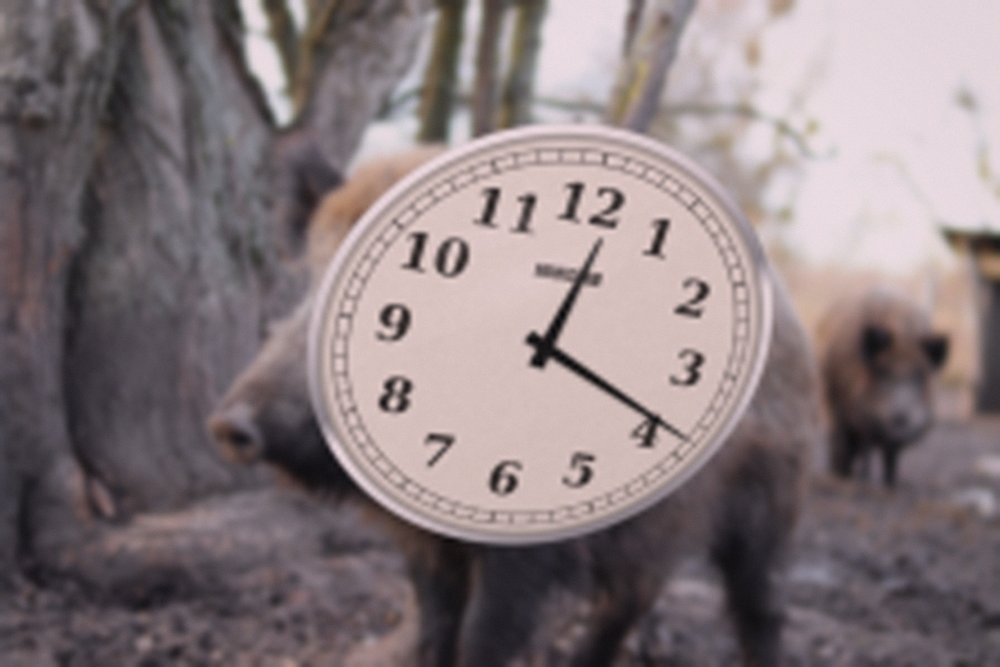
12.19
